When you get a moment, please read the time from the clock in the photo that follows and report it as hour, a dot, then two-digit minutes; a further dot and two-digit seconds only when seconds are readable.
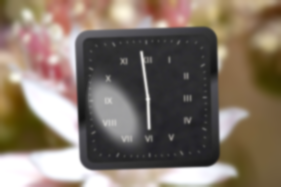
5.59
